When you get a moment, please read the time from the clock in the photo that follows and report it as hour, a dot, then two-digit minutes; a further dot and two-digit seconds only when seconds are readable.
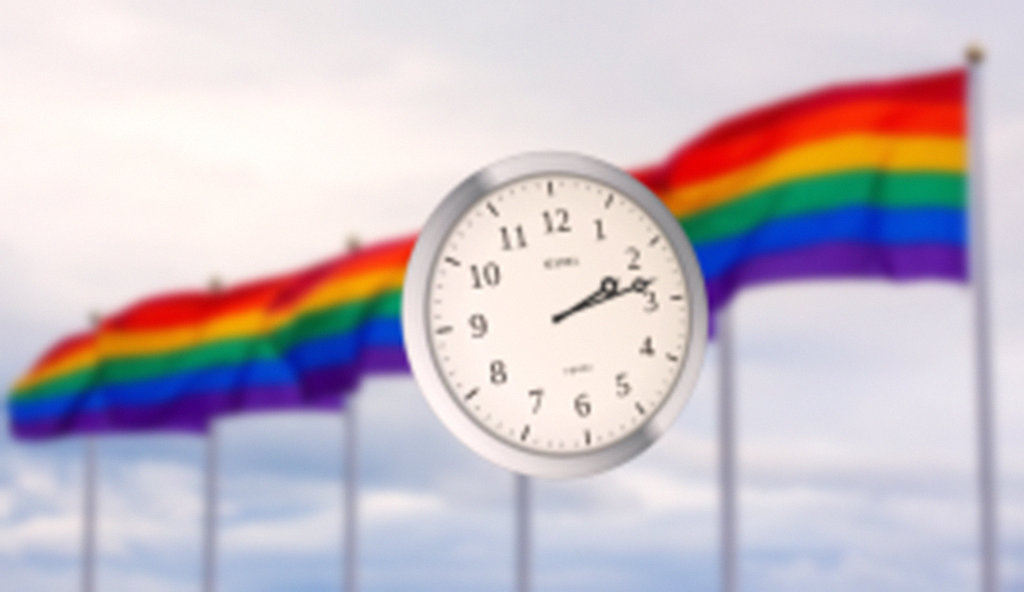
2.13
